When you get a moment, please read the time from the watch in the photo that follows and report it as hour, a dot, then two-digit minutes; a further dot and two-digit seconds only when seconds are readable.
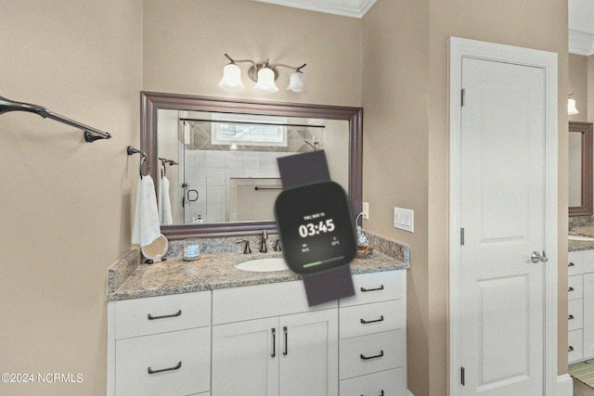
3.45
